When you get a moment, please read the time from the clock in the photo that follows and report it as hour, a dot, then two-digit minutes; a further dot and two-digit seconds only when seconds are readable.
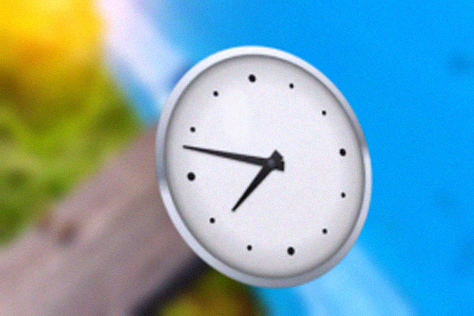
7.48
